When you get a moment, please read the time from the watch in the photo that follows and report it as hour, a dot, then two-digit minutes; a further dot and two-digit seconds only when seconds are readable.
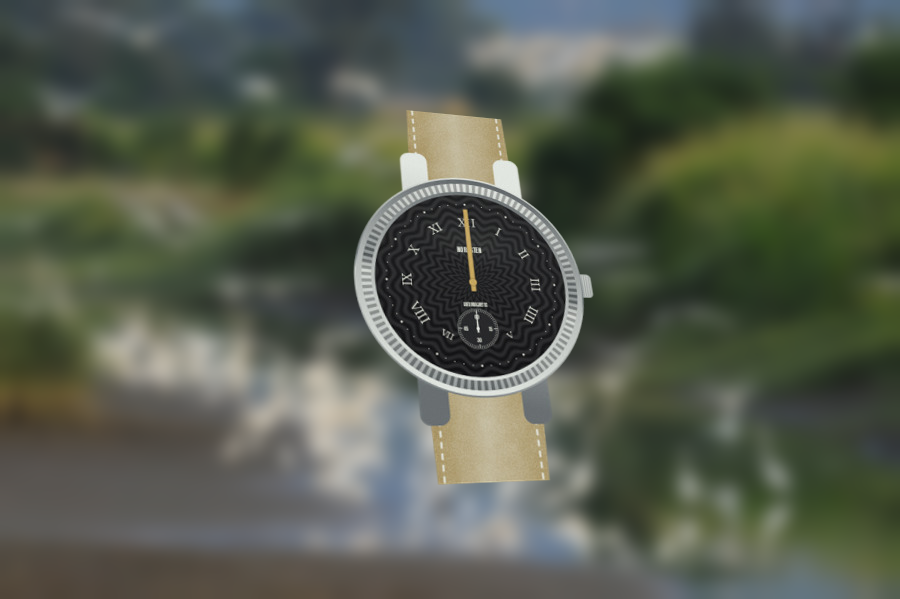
12.00
